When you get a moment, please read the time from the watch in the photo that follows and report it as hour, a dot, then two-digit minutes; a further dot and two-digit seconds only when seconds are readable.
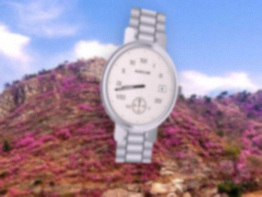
8.43
